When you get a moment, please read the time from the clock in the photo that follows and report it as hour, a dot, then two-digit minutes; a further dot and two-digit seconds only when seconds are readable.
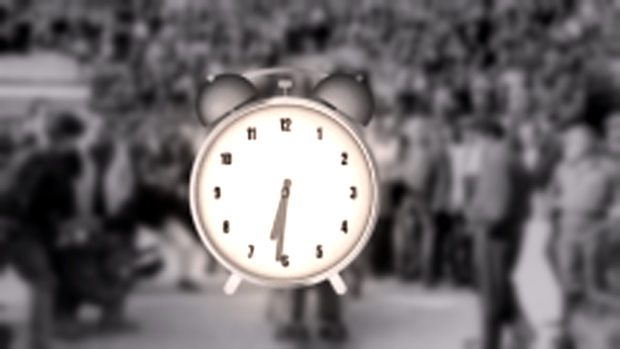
6.31
